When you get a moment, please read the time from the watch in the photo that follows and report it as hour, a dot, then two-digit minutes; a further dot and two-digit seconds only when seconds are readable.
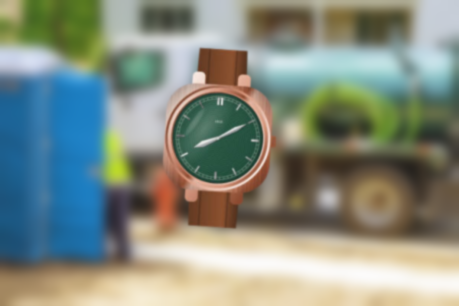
8.10
